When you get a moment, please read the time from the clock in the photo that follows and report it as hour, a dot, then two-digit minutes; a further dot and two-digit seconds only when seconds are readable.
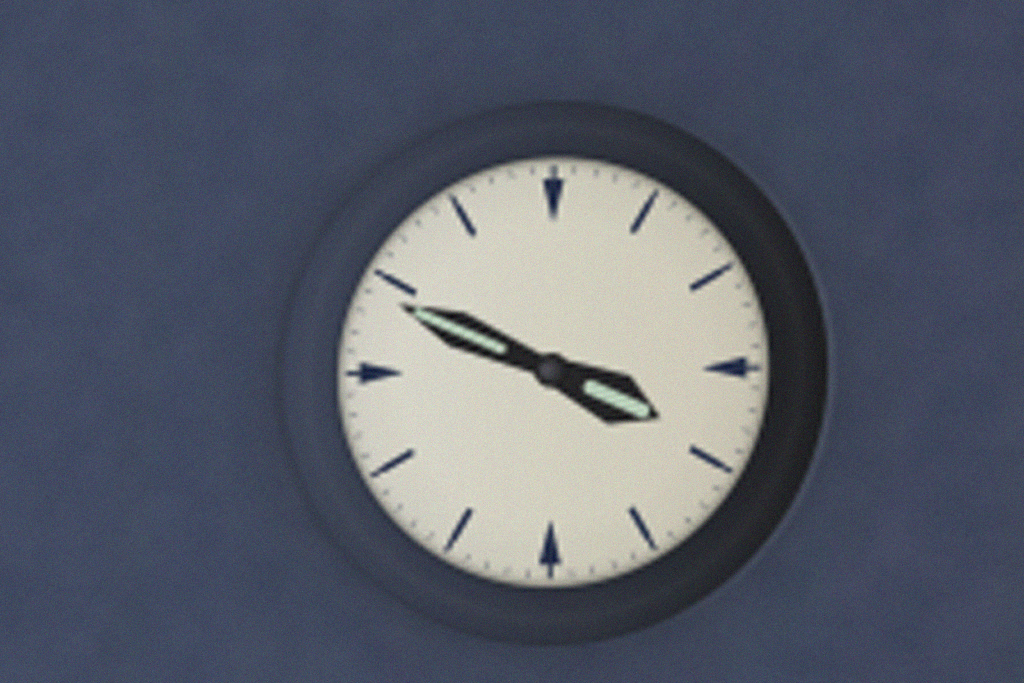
3.49
